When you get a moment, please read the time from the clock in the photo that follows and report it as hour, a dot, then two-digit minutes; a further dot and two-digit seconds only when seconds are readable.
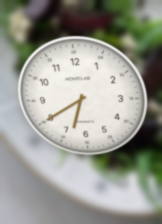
6.40
